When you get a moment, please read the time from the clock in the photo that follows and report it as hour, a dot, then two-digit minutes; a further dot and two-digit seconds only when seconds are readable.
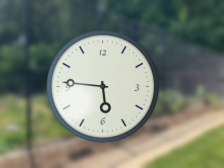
5.46
